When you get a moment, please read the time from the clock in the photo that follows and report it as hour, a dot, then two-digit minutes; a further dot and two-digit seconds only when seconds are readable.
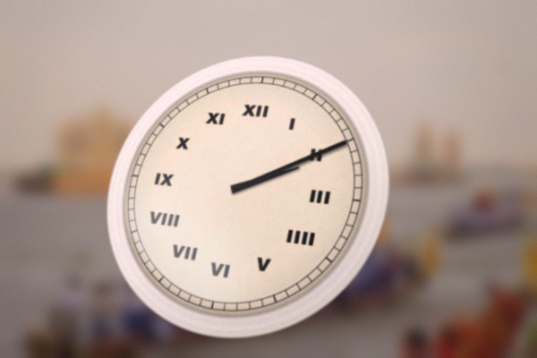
2.10
